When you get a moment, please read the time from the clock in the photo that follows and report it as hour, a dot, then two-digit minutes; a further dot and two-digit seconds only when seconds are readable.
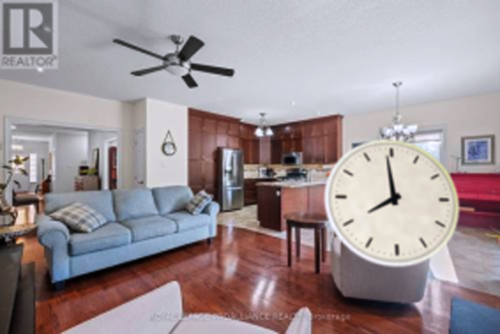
7.59
